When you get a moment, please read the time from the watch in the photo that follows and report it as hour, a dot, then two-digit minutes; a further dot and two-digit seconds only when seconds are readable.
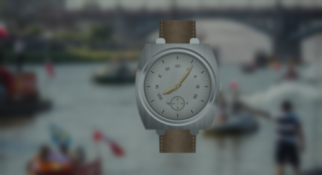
8.06
